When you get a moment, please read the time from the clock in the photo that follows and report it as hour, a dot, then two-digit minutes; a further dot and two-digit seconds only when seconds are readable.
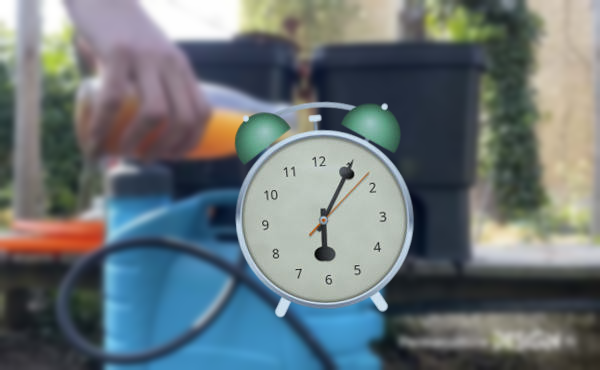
6.05.08
